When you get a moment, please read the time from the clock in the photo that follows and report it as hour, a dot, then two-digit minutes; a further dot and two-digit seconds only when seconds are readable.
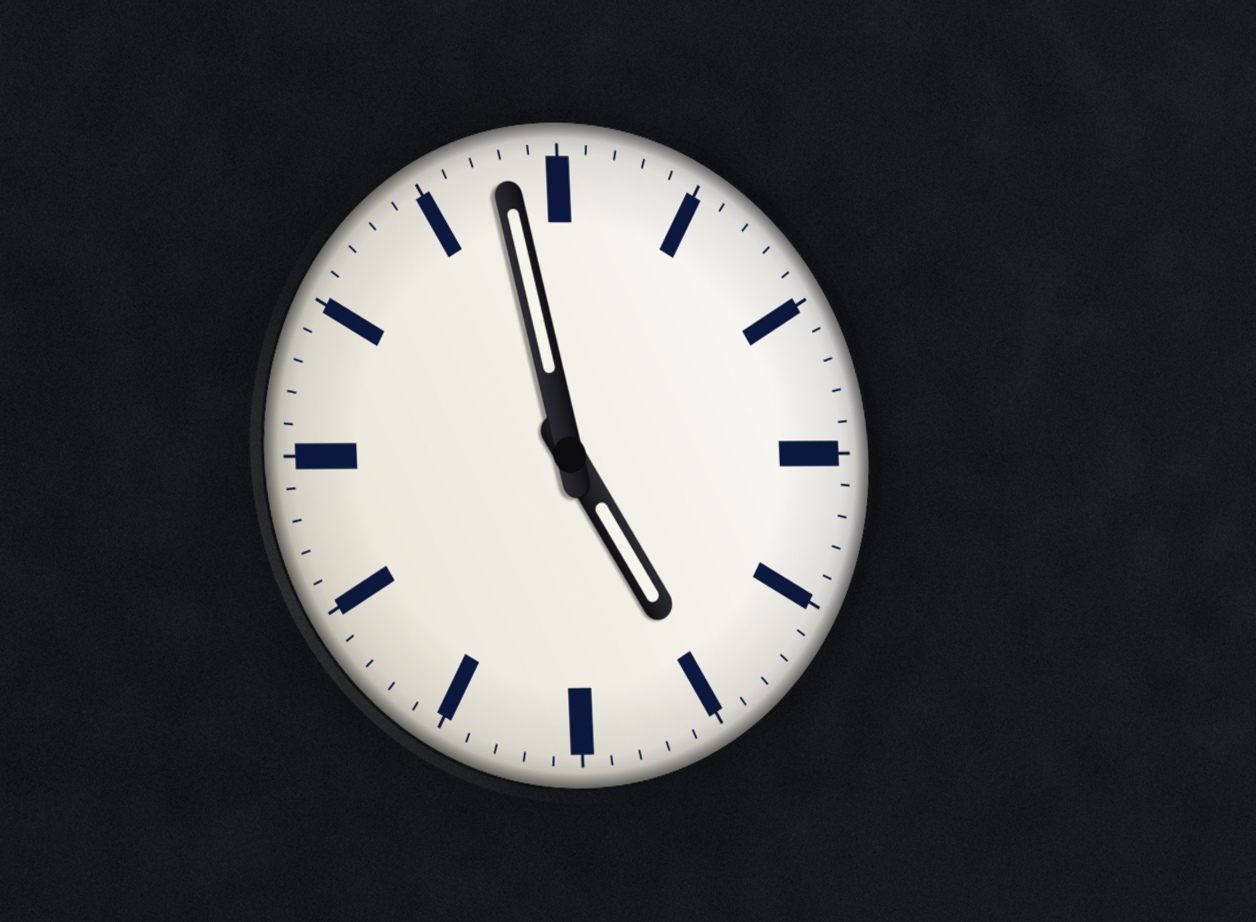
4.58
